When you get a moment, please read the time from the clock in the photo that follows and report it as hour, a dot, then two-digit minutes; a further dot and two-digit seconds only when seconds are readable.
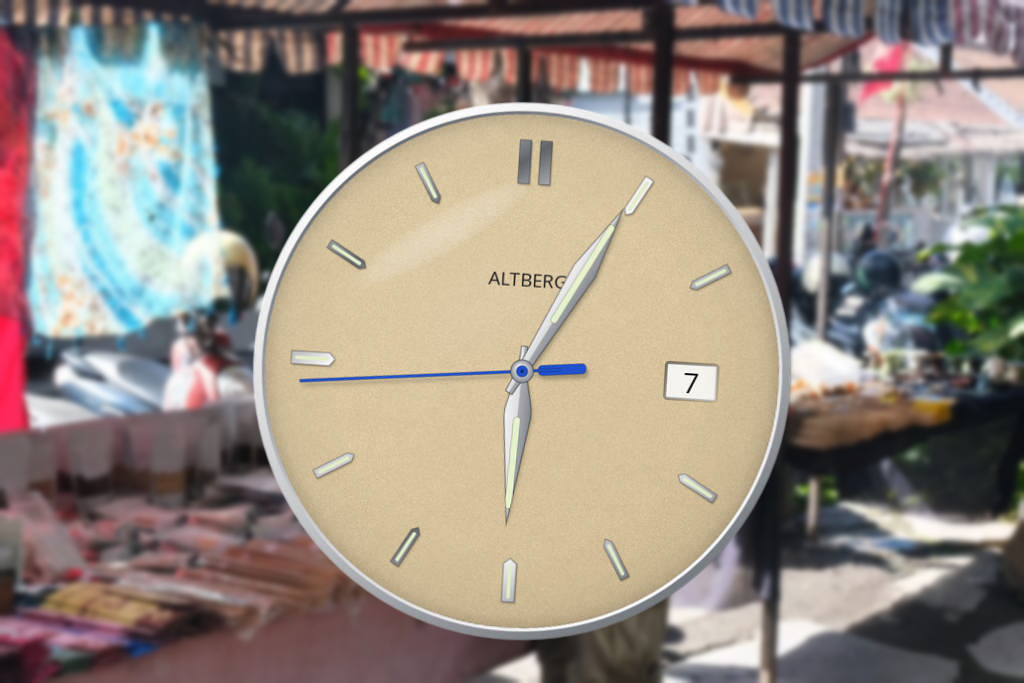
6.04.44
